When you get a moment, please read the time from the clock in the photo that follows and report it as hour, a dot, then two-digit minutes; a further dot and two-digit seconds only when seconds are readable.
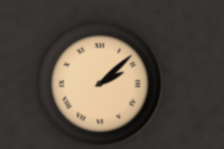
2.08
